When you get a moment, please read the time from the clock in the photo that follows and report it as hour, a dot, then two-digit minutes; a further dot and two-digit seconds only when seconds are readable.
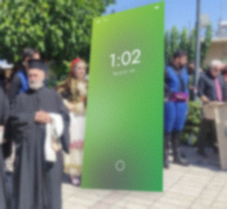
1.02
